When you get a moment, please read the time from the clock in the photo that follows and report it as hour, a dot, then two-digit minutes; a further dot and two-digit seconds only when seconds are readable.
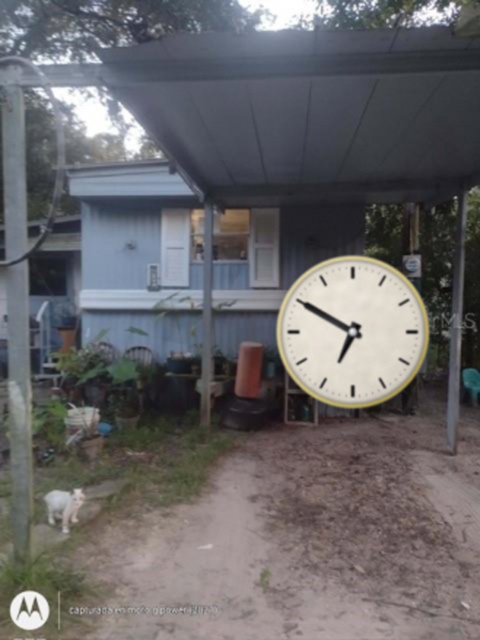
6.50
